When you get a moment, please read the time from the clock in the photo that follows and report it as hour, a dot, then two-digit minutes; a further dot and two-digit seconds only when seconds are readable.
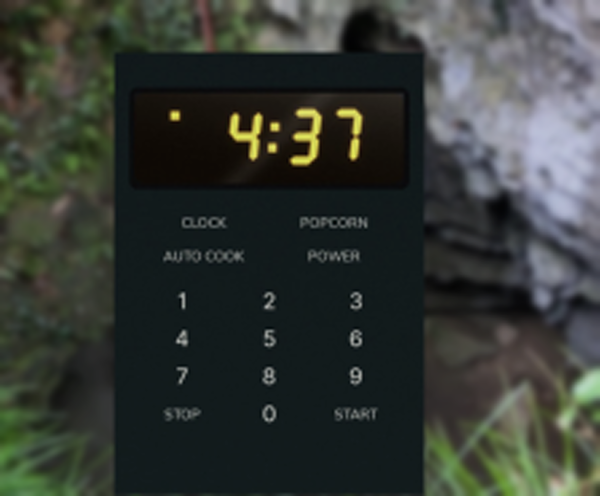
4.37
